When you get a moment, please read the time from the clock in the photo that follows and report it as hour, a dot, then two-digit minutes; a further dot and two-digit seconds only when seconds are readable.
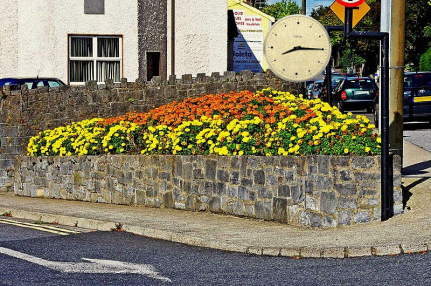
8.15
